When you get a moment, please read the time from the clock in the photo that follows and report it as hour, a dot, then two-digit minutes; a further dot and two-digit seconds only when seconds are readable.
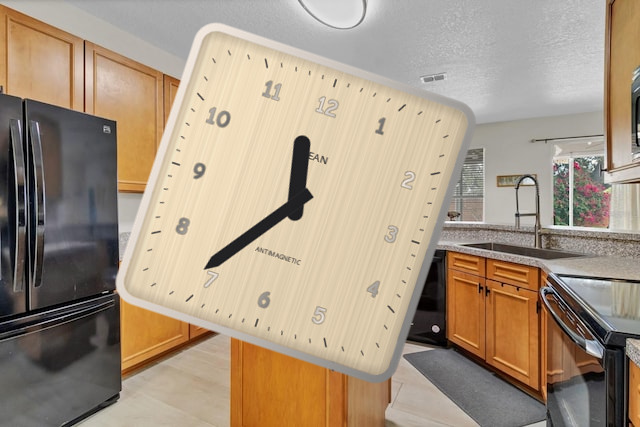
11.36
